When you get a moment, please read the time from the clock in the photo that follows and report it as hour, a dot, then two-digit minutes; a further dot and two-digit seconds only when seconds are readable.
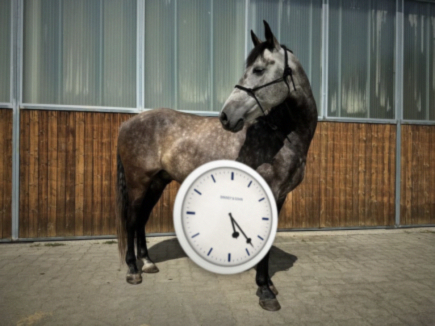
5.23
